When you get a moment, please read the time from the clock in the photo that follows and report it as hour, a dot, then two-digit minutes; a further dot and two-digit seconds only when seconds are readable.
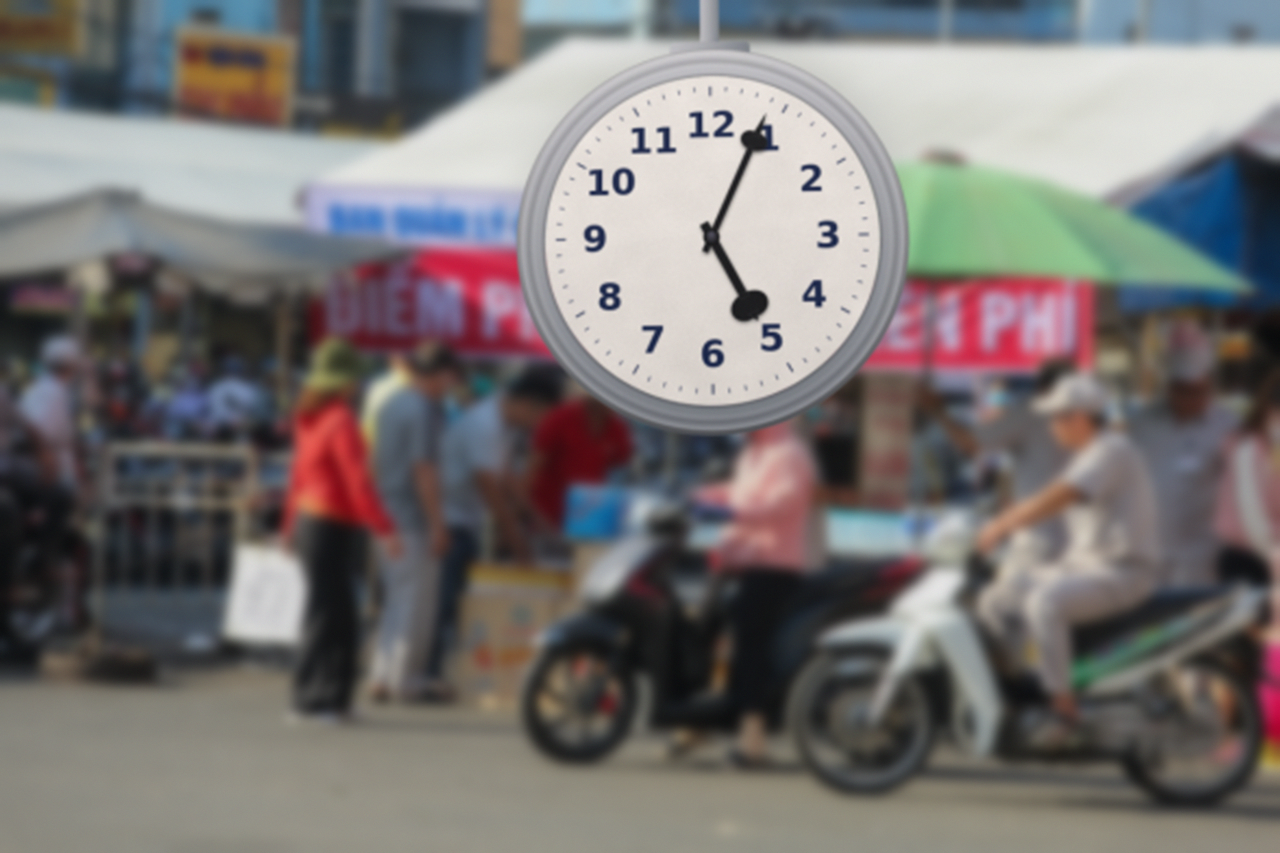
5.04
